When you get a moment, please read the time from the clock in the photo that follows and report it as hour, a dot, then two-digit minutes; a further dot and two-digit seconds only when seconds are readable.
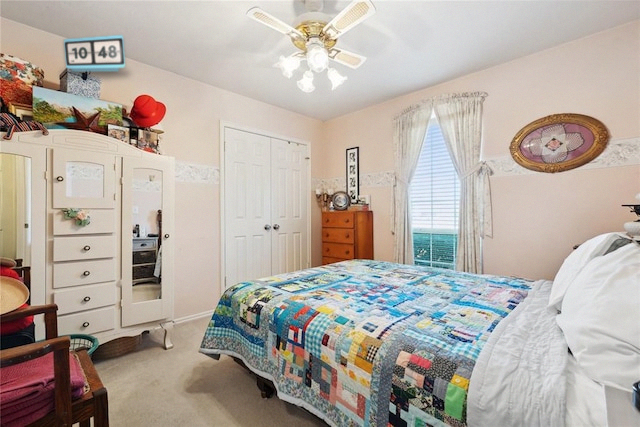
10.48
